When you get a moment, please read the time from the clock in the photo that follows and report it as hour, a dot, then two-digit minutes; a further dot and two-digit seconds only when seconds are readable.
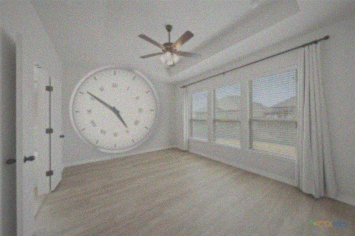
4.51
